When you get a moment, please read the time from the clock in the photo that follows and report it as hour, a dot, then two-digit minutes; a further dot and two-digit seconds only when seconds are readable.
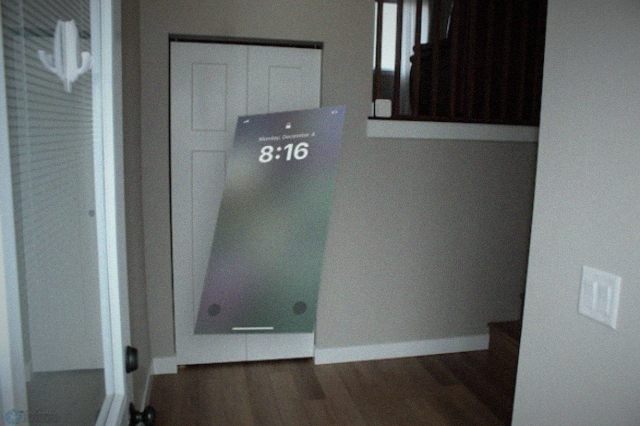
8.16
